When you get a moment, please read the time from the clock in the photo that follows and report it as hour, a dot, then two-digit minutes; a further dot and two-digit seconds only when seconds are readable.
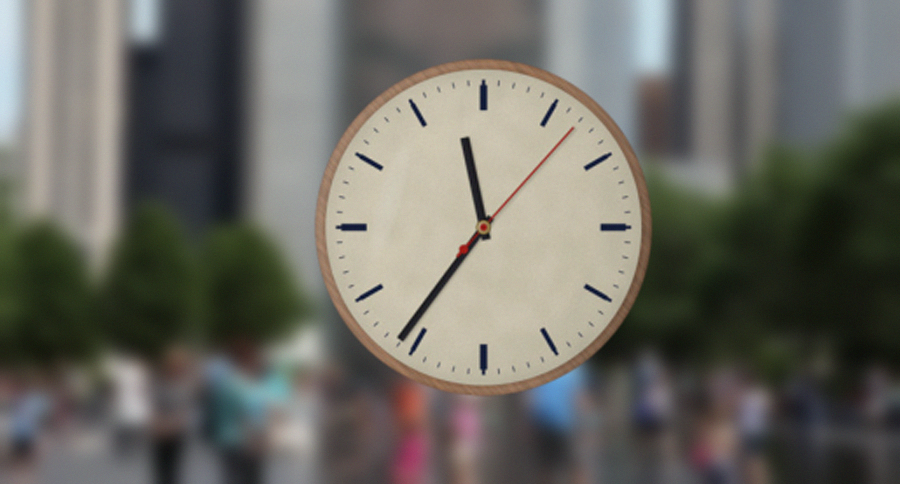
11.36.07
